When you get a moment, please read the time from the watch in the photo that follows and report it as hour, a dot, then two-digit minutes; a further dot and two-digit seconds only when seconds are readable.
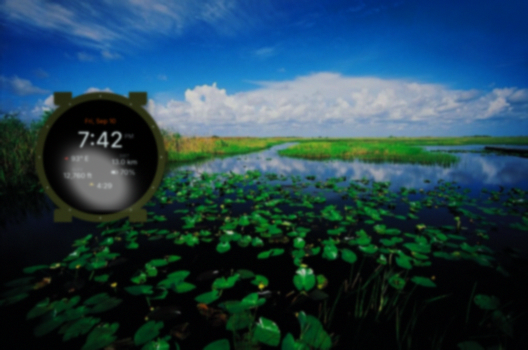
7.42
